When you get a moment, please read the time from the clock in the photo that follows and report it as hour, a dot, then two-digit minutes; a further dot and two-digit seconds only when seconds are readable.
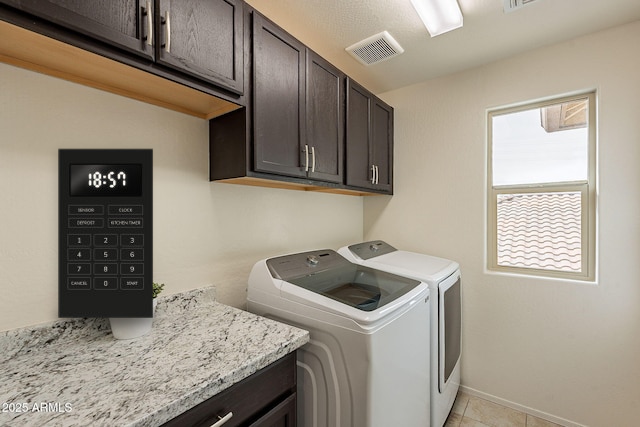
18.57
